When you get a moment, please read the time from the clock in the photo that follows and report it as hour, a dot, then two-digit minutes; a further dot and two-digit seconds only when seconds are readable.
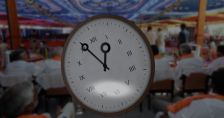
12.56
